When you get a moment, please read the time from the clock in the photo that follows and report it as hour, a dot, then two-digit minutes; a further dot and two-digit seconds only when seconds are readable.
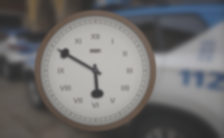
5.50
